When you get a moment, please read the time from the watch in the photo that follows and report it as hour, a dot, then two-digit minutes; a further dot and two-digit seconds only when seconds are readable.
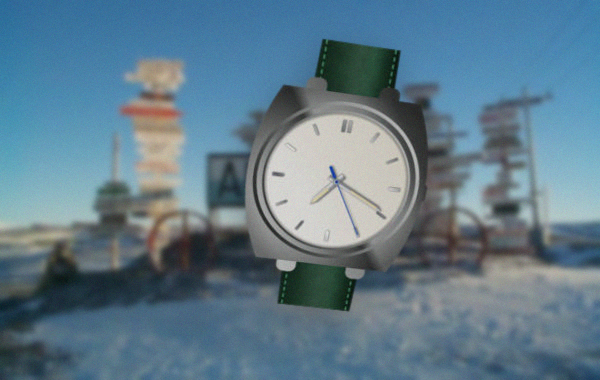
7.19.25
